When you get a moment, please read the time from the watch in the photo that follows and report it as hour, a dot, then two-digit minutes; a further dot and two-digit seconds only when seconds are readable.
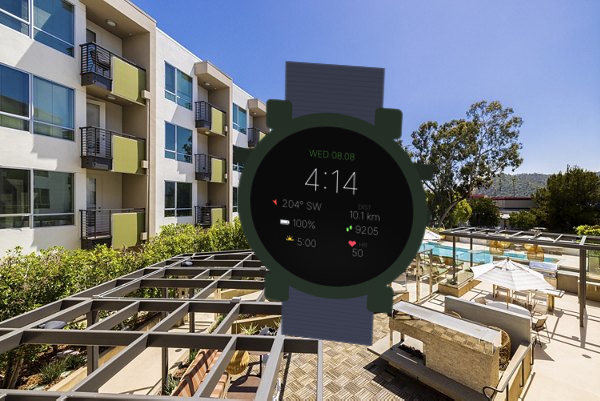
4.14
